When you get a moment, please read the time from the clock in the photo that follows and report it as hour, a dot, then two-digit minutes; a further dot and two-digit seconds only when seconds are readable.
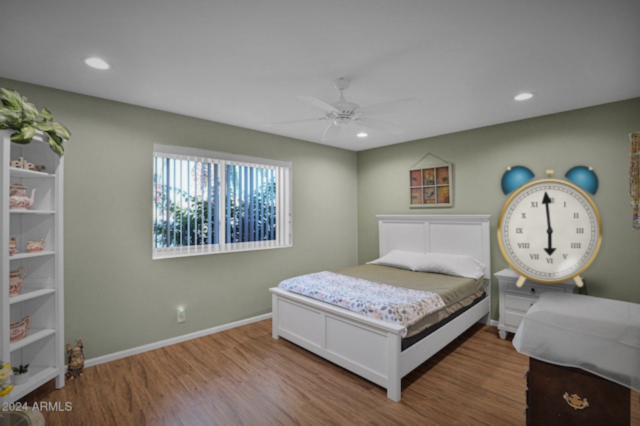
5.59
